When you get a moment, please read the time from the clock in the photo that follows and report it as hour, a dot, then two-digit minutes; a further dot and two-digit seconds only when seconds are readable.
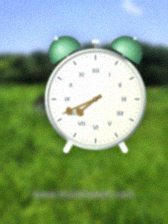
7.41
